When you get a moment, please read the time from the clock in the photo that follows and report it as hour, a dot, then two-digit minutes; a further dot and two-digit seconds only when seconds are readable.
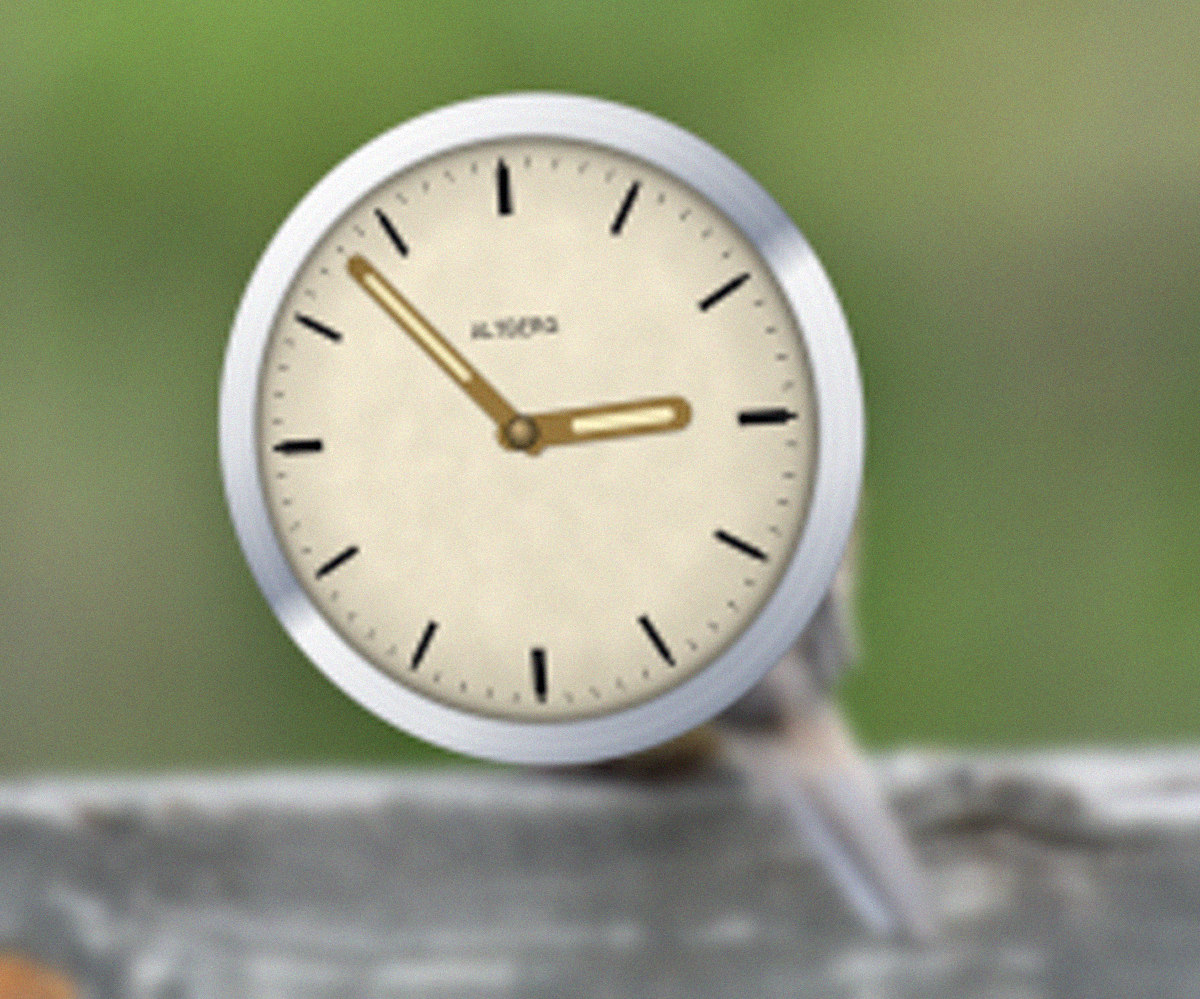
2.53
